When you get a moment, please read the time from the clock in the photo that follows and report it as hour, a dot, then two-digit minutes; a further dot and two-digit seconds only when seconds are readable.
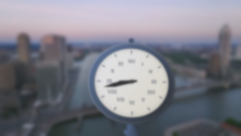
8.43
